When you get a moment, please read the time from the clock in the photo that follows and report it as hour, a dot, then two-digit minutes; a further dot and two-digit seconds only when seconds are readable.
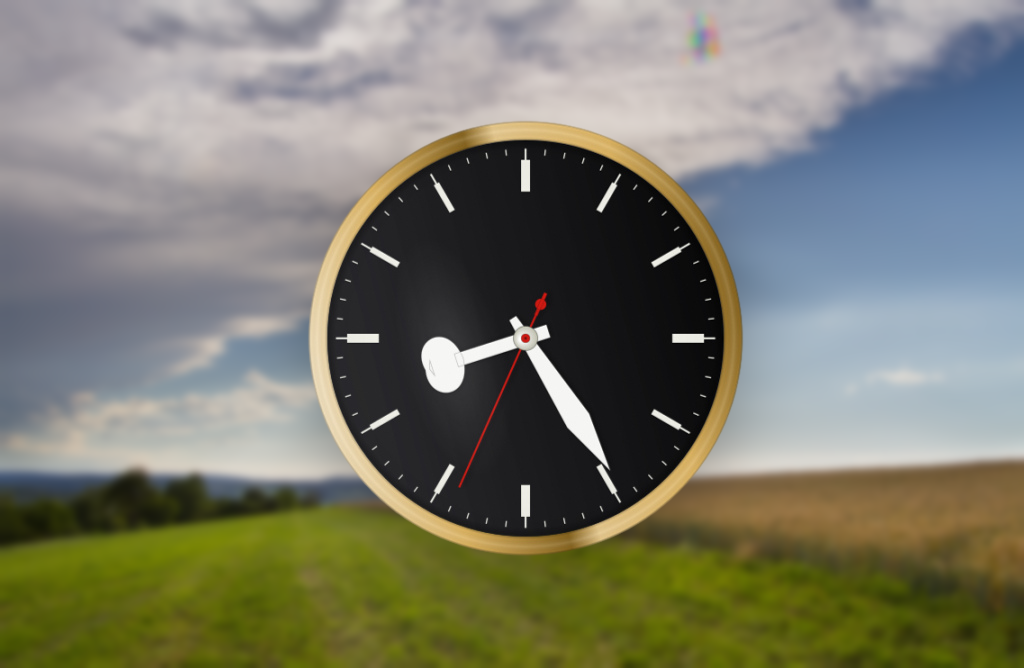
8.24.34
